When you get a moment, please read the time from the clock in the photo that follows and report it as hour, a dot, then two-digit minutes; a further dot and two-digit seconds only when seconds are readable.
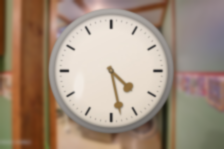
4.28
